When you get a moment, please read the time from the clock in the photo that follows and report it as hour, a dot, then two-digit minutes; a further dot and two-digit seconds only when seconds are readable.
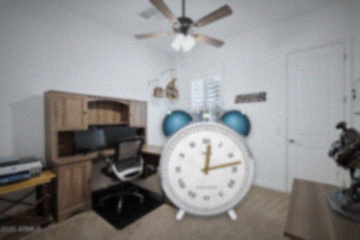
12.13
